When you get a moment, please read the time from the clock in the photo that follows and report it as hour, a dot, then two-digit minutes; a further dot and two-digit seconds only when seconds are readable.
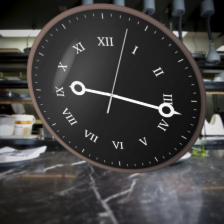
9.17.03
